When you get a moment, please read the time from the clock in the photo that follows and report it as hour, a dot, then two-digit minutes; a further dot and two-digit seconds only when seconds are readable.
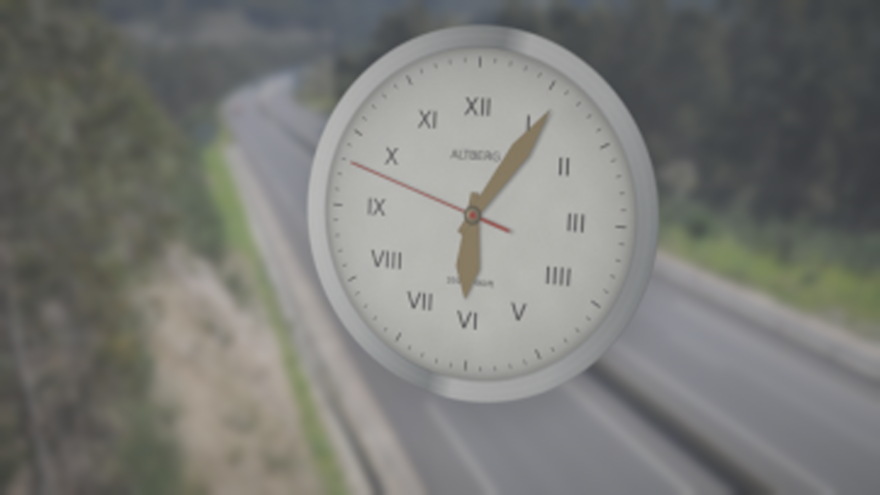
6.05.48
